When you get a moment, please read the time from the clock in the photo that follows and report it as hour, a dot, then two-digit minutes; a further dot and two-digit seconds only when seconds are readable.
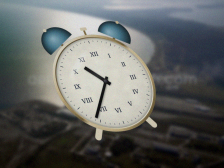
10.36
